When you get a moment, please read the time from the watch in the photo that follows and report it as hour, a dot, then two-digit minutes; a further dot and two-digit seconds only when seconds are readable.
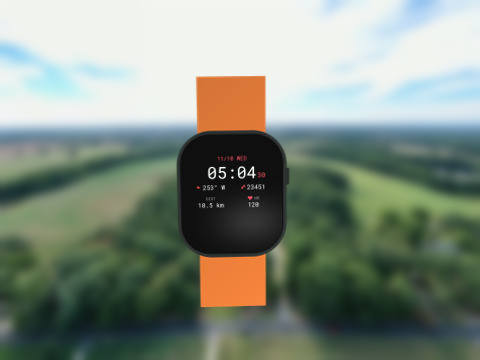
5.04
